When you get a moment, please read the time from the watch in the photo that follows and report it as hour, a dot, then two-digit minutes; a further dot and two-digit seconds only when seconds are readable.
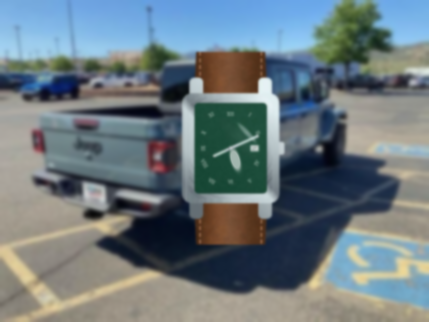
8.11
